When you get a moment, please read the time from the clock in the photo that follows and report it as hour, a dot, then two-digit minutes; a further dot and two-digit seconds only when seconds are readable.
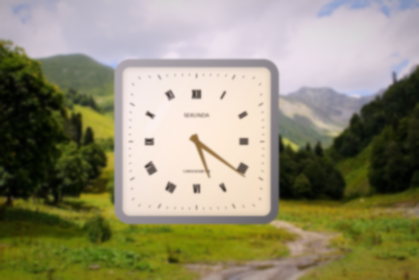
5.21
